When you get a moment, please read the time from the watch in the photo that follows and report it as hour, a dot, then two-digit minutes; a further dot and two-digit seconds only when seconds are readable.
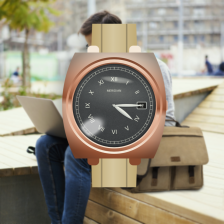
4.15
